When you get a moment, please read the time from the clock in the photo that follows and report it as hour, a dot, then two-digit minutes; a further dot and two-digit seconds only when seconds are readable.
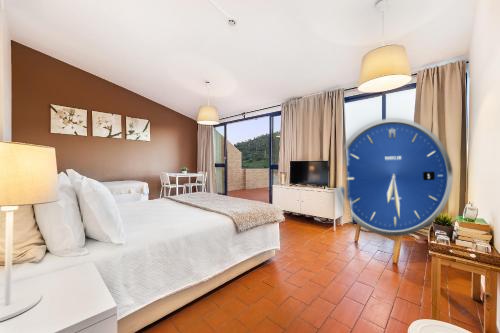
6.29
